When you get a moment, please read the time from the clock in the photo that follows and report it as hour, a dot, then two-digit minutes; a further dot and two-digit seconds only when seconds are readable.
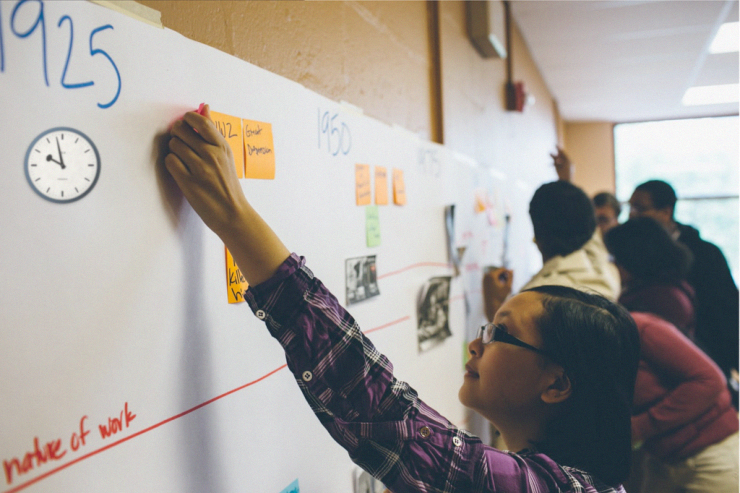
9.58
